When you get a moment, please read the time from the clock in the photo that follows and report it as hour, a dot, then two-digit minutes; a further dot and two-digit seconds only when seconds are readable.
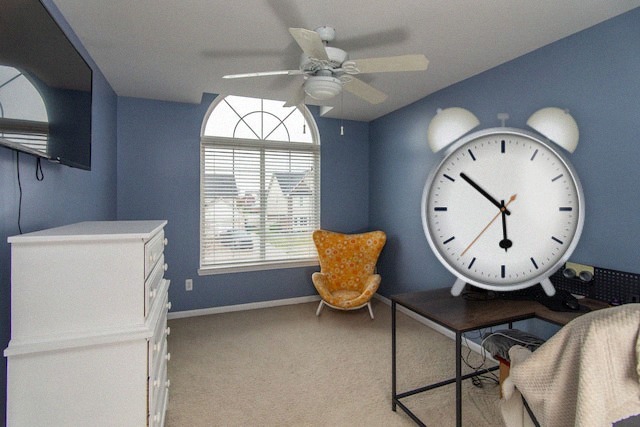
5.51.37
